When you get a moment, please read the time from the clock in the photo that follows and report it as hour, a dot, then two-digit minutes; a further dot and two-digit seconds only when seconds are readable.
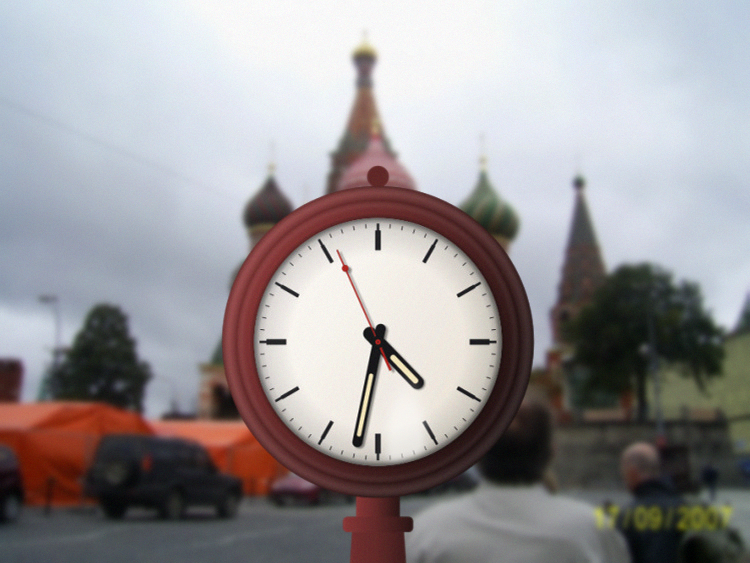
4.31.56
